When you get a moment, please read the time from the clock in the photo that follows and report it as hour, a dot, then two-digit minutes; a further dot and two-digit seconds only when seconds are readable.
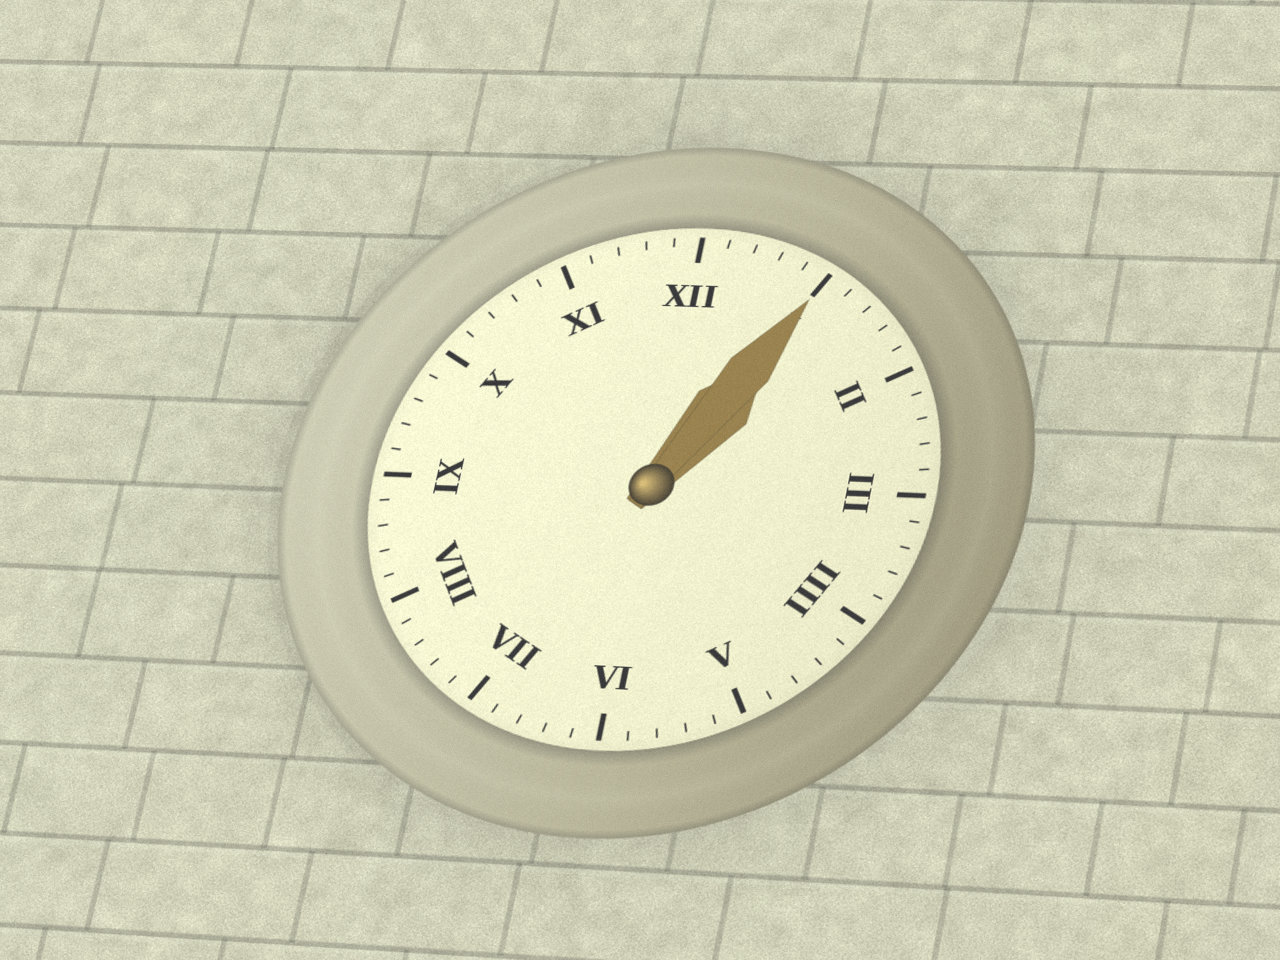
1.05
